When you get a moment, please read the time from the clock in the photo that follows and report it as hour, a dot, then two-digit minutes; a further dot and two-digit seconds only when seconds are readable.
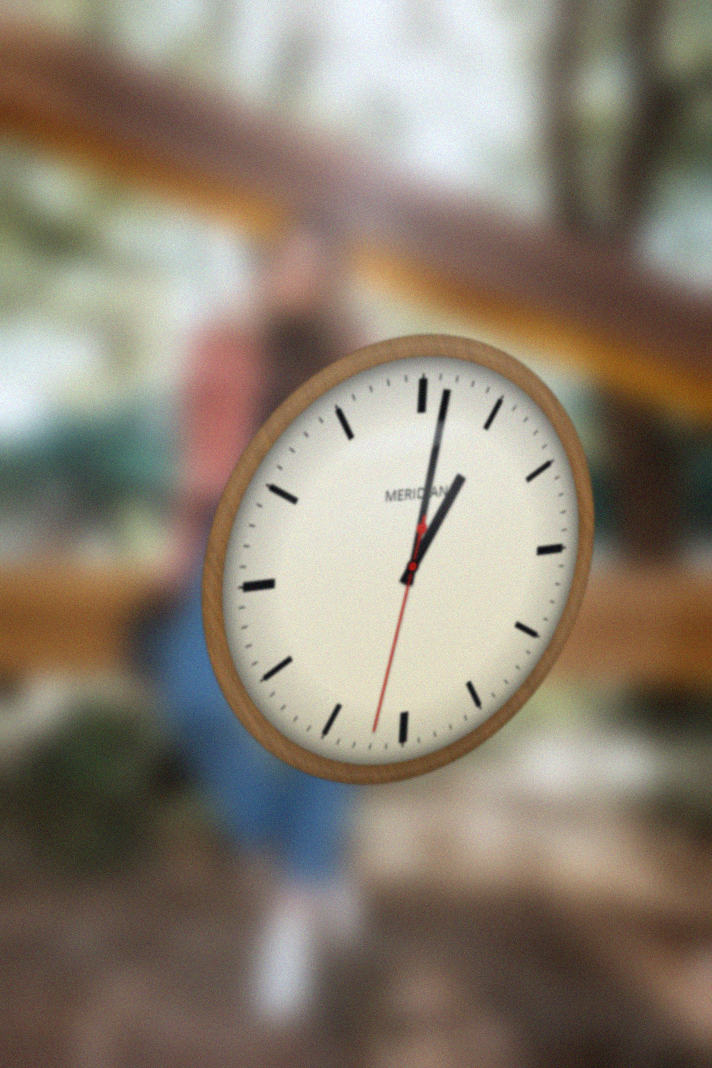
1.01.32
